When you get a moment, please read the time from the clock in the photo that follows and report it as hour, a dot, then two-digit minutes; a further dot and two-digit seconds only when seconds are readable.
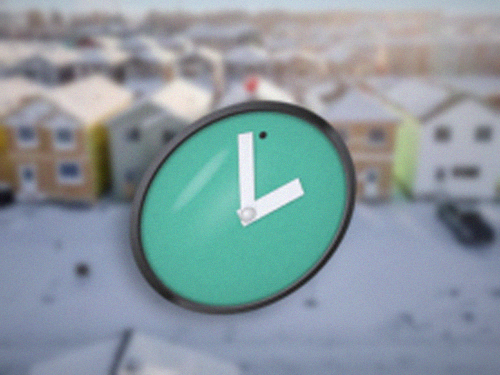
1.58
